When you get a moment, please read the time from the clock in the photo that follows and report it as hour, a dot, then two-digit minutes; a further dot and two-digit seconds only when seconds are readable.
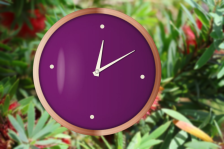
12.09
